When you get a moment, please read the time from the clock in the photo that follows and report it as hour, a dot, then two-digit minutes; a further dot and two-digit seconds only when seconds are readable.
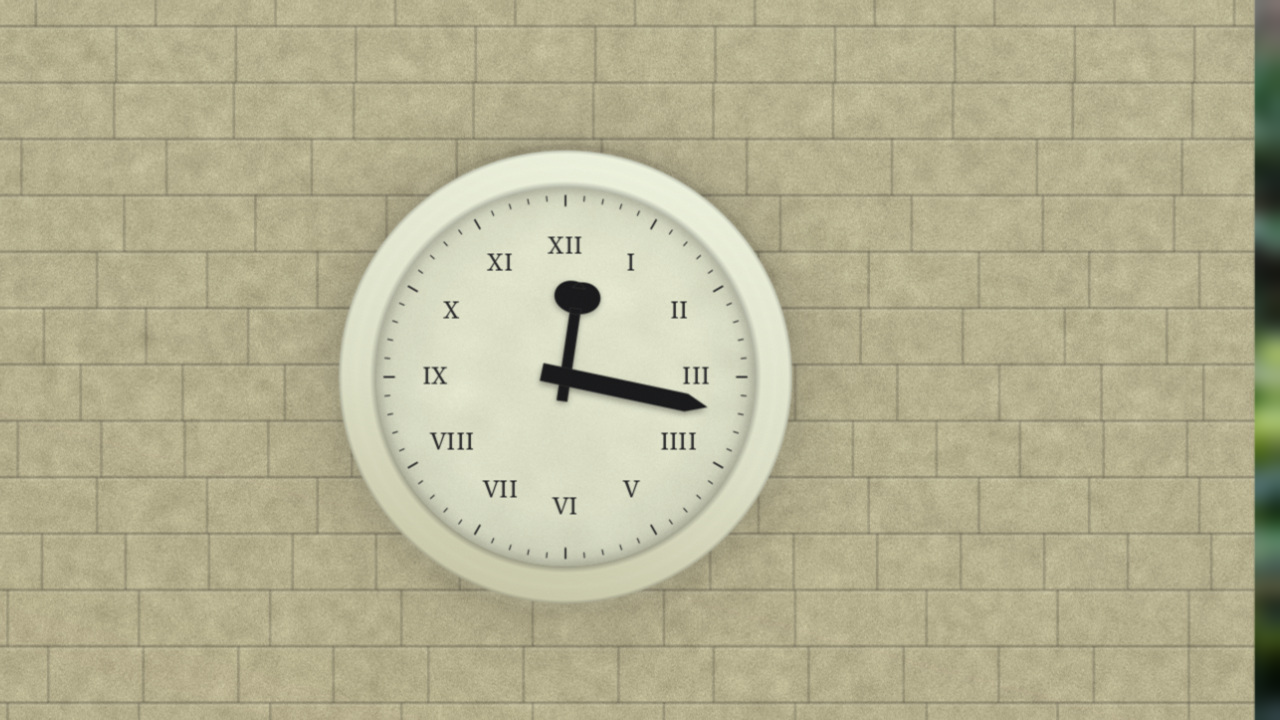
12.17
